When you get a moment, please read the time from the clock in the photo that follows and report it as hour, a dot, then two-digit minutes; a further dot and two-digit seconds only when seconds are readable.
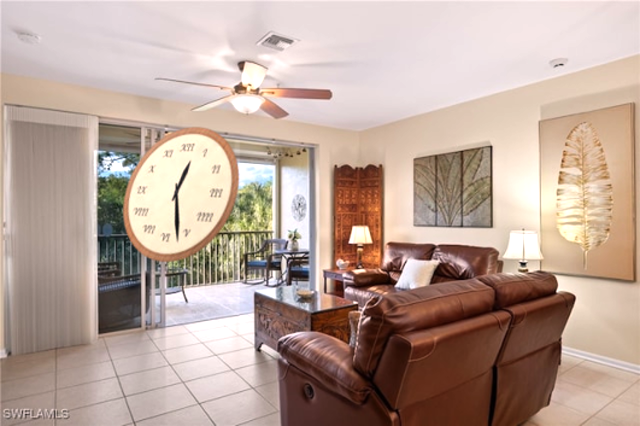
12.27
